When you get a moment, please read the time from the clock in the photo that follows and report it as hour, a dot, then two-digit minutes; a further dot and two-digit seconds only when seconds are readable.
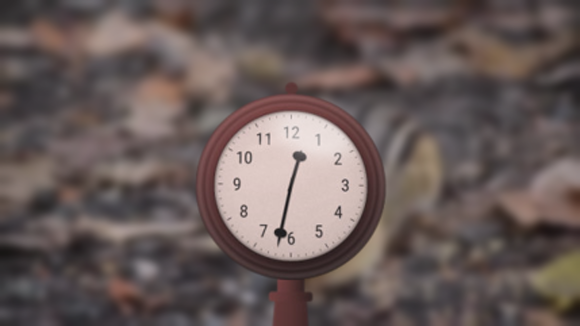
12.32
